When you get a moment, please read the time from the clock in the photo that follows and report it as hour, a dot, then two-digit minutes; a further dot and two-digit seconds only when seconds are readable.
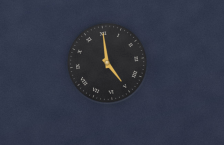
5.00
